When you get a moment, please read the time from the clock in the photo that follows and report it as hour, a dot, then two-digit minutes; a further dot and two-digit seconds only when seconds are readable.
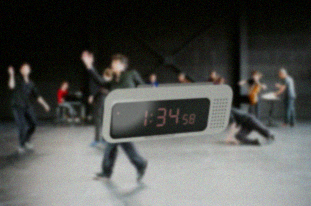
1.34
